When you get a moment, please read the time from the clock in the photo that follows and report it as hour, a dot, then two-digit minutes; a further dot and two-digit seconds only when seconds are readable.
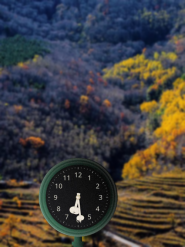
6.29
